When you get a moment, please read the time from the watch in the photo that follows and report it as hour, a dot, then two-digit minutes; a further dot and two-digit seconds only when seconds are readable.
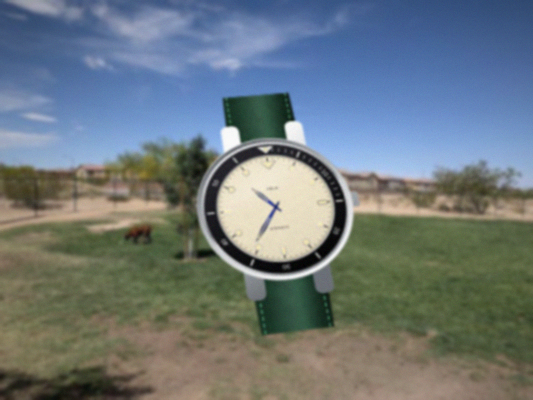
10.36
